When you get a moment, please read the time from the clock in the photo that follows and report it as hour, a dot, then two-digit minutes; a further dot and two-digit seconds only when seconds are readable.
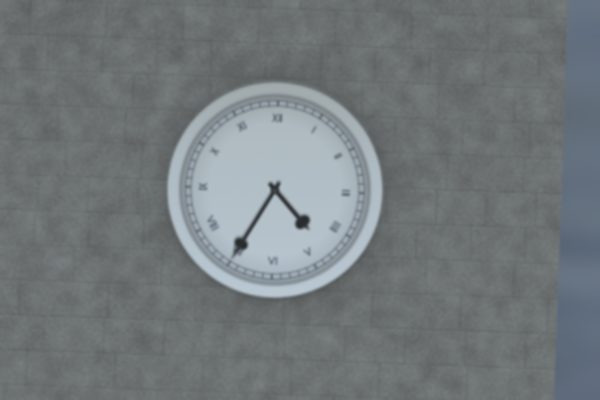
4.35
